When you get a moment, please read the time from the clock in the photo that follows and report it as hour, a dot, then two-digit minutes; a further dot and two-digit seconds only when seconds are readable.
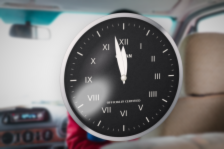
11.58
